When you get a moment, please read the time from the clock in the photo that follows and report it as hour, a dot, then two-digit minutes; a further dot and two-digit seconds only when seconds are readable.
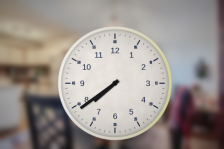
7.39
